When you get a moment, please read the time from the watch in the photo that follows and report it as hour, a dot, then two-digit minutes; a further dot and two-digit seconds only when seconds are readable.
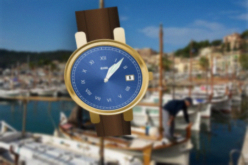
1.07
